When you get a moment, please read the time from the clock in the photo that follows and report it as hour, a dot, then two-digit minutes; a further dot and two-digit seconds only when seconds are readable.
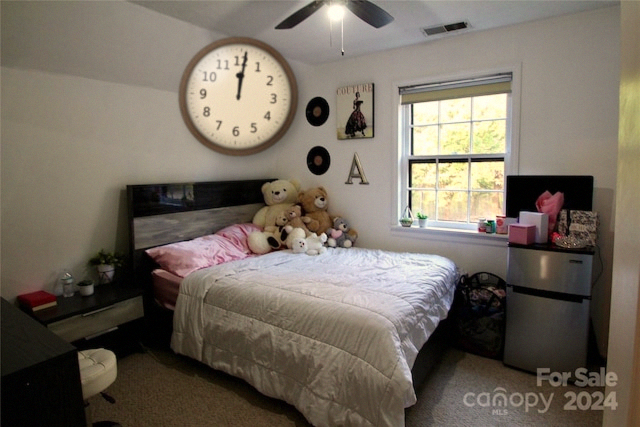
12.01
